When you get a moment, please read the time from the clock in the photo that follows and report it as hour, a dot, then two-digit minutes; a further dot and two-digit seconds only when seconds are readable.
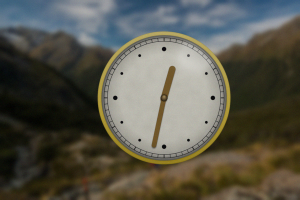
12.32
